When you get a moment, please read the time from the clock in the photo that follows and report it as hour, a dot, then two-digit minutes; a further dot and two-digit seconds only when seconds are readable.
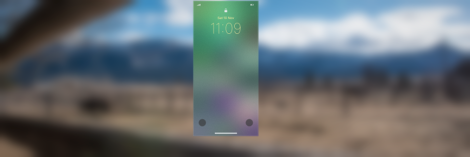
11.09
